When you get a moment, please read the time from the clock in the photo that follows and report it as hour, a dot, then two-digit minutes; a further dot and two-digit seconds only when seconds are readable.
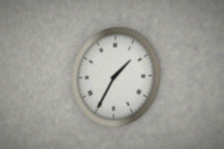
1.35
